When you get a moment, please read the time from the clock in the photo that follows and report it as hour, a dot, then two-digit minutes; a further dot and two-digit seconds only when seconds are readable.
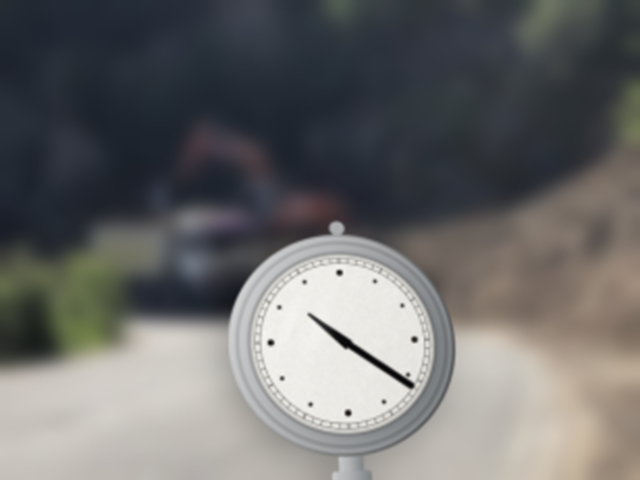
10.21
